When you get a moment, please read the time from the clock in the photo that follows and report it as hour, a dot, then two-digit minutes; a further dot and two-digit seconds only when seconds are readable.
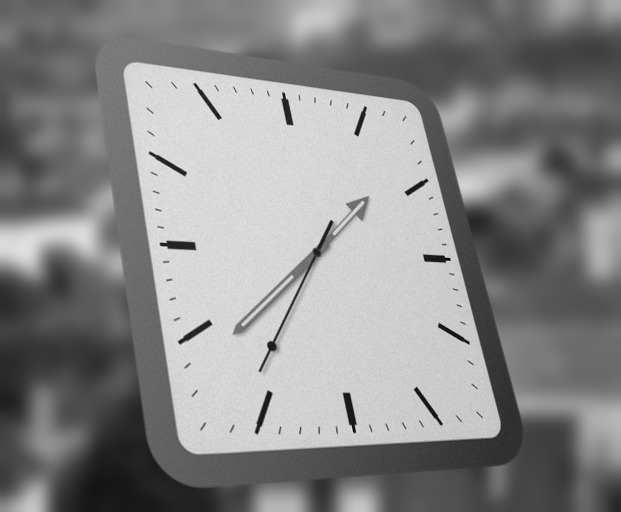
1.38.36
